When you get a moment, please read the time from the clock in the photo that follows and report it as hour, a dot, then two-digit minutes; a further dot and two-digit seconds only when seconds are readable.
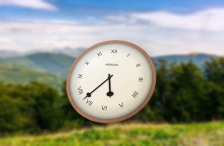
5.37
